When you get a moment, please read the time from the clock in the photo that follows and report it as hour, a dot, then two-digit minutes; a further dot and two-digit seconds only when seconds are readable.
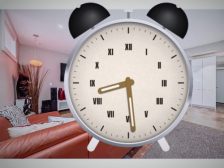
8.29
